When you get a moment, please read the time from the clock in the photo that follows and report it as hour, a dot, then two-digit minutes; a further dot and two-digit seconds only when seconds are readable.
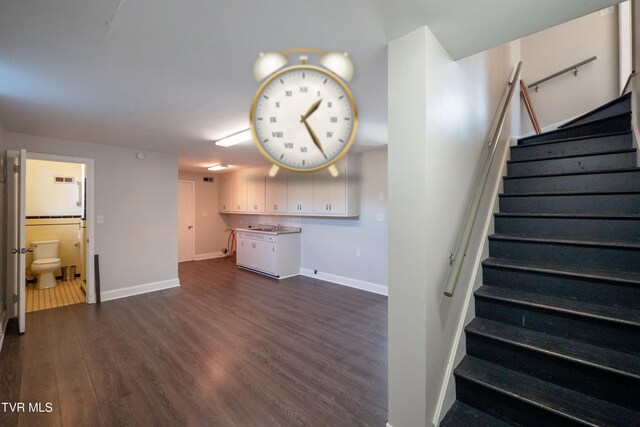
1.25
